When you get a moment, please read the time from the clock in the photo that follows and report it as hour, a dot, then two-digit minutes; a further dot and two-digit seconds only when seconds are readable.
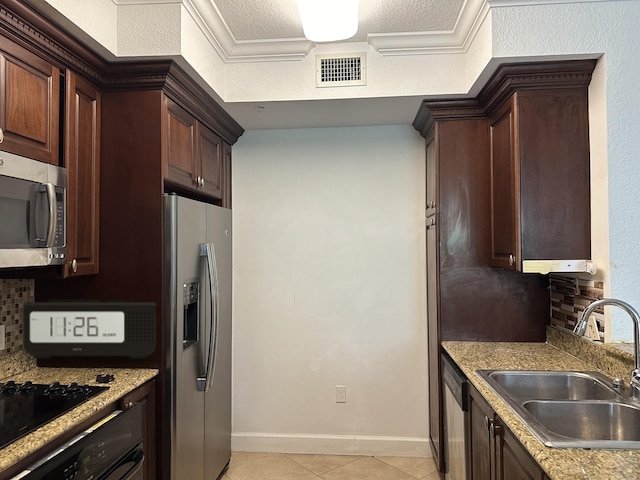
11.26
